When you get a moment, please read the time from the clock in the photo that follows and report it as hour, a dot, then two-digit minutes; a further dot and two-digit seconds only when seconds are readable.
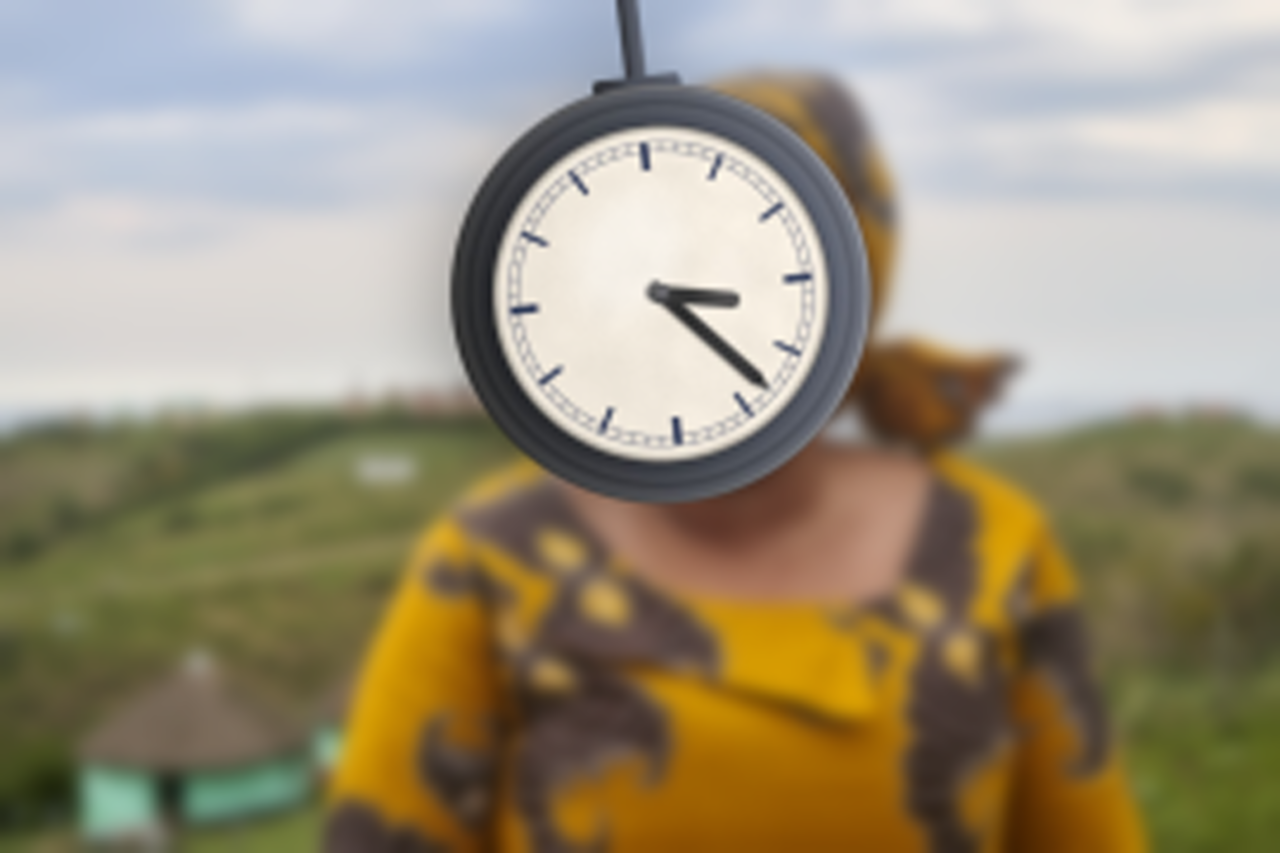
3.23
